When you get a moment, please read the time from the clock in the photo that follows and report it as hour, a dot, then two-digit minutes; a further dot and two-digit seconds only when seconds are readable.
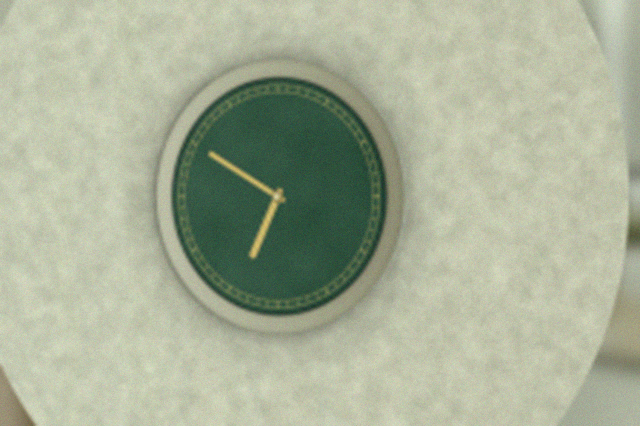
6.50
